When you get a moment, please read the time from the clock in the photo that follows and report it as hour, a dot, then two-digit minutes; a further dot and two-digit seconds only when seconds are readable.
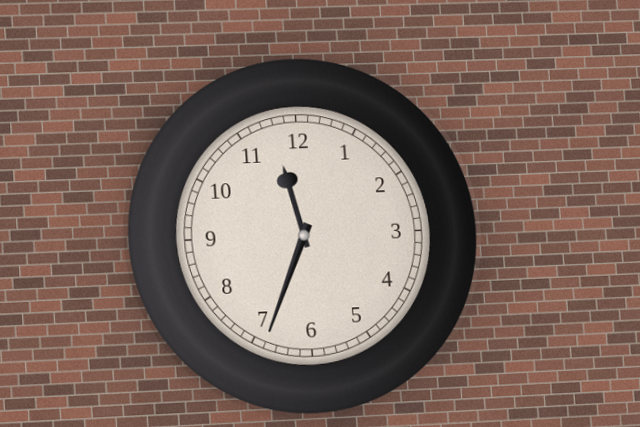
11.34
